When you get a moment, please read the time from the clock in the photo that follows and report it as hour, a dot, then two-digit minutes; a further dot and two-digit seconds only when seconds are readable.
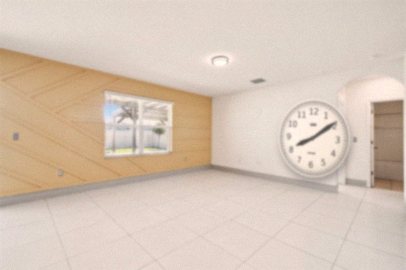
8.09
